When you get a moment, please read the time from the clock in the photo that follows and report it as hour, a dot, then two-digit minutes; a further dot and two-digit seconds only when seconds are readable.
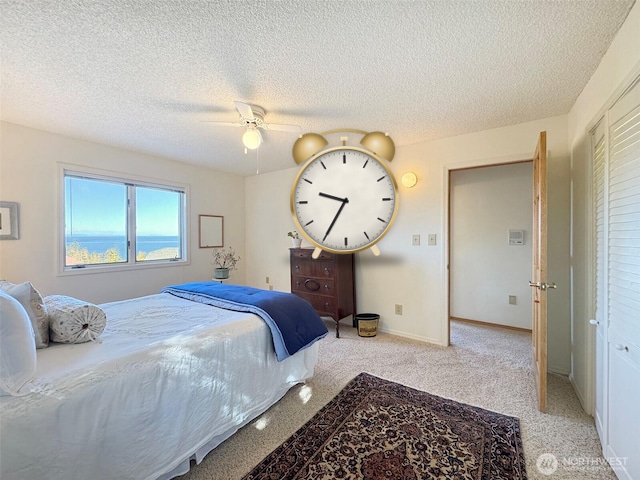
9.35
